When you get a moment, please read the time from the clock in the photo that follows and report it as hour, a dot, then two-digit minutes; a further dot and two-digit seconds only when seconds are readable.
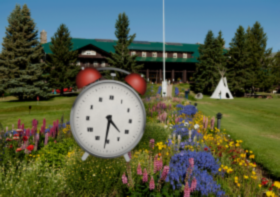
4.31
